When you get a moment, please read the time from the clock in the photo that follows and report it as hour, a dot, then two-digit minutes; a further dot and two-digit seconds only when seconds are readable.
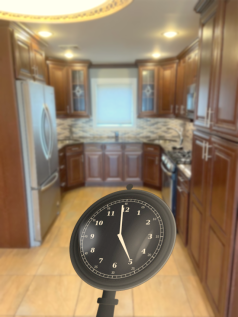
4.59
